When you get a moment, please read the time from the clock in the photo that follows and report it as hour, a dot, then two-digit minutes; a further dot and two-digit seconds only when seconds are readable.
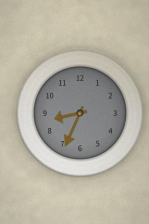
8.34
